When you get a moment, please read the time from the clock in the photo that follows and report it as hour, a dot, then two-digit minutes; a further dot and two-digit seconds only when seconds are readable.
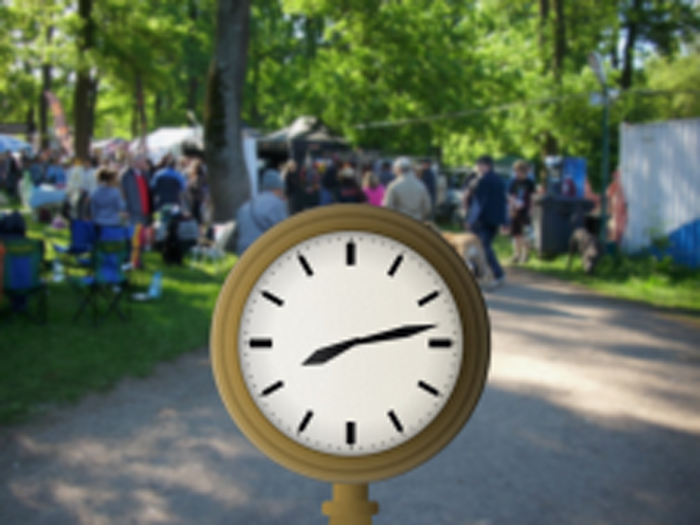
8.13
